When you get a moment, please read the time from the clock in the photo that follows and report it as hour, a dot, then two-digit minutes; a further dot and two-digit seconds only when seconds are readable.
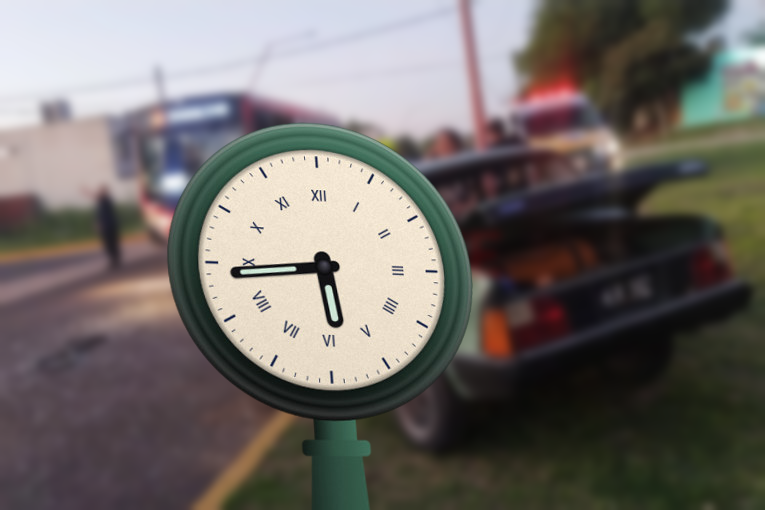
5.44
